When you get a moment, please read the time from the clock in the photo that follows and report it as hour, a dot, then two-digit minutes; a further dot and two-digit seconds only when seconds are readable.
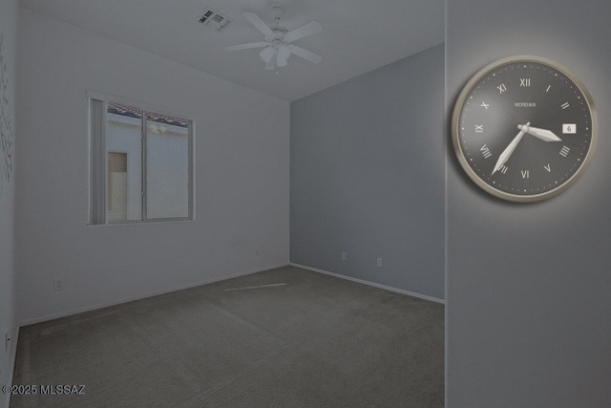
3.36
